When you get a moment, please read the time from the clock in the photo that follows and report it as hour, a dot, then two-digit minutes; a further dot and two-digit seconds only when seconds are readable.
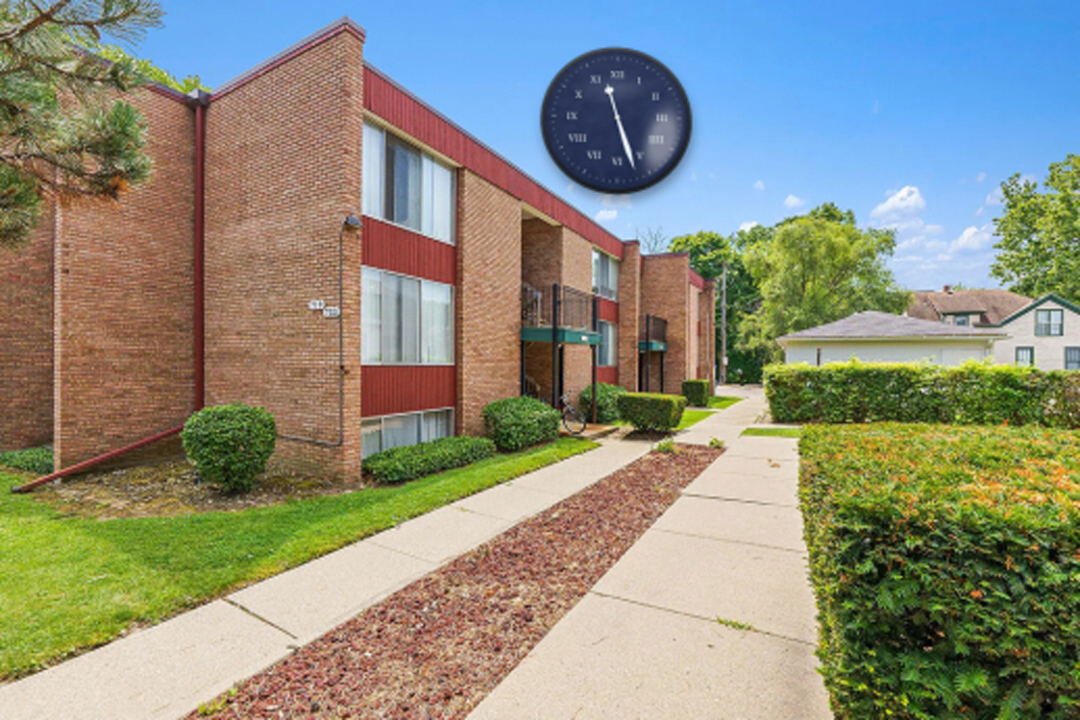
11.27
